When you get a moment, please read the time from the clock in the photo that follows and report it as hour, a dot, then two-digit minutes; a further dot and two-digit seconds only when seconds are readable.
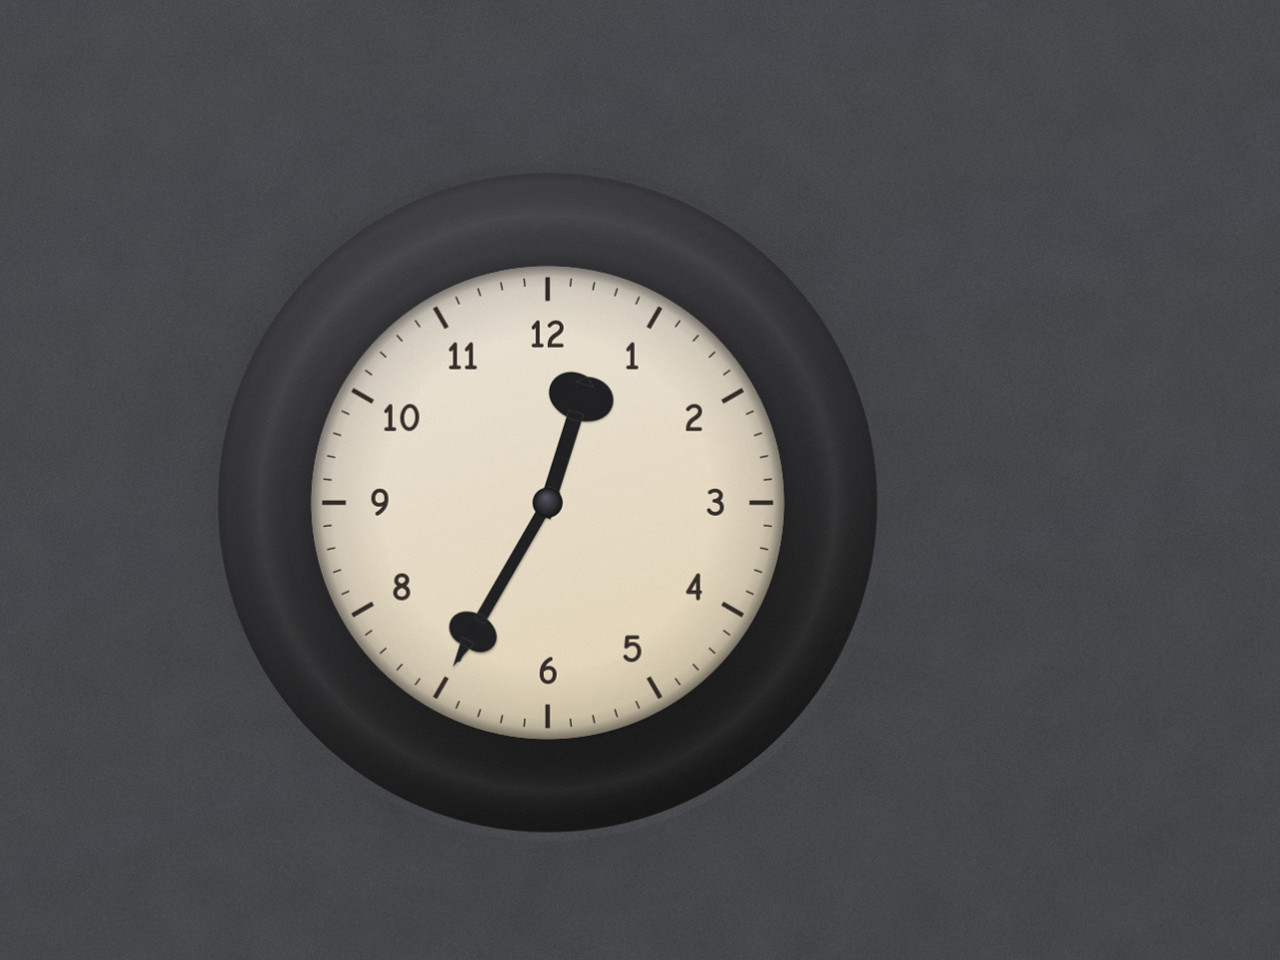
12.35
